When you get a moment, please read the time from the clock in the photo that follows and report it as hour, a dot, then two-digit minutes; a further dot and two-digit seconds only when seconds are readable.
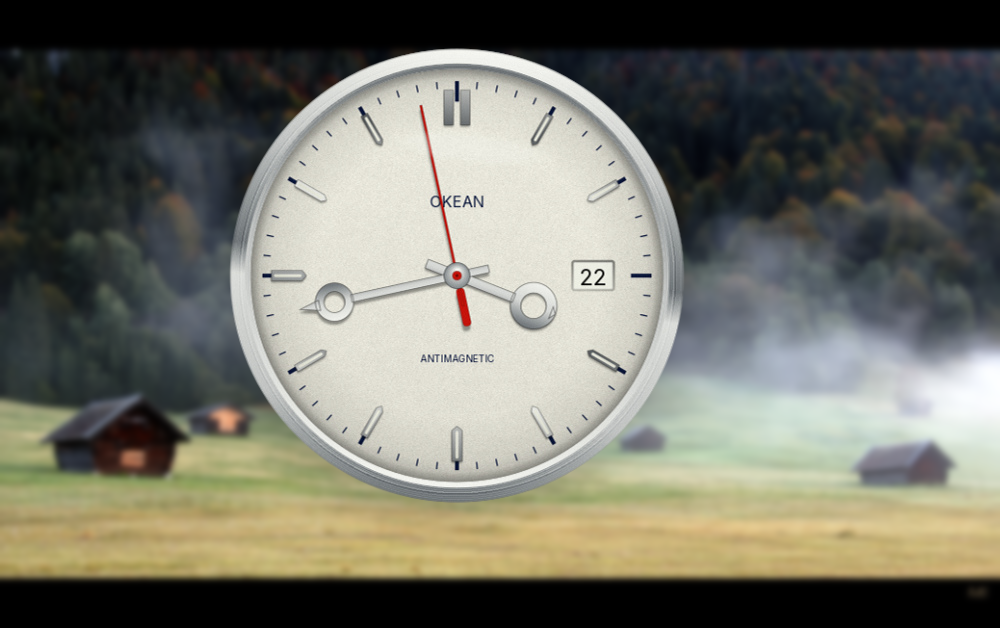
3.42.58
